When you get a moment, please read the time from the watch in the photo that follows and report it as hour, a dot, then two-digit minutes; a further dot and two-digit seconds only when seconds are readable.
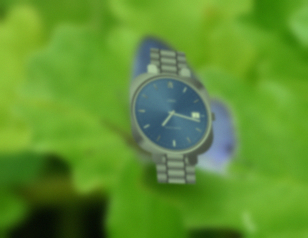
7.17
